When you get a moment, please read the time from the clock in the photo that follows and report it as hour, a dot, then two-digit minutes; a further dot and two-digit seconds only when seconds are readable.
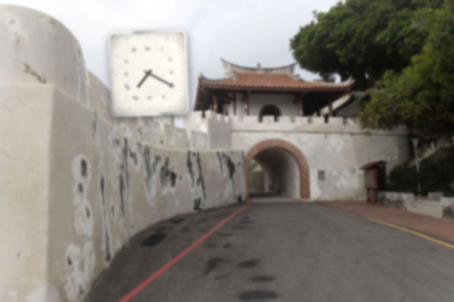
7.20
